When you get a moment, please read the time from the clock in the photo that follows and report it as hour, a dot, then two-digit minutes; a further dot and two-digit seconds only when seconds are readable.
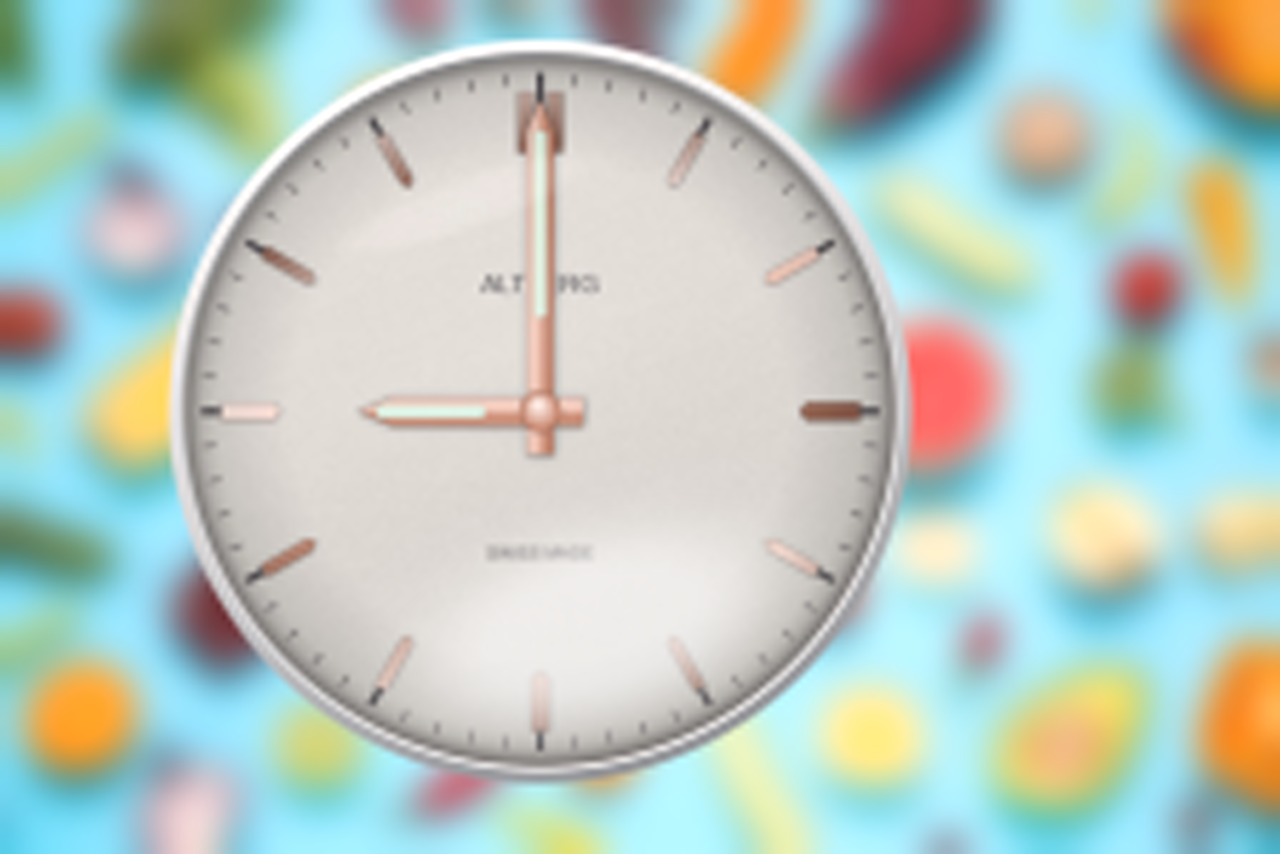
9.00
